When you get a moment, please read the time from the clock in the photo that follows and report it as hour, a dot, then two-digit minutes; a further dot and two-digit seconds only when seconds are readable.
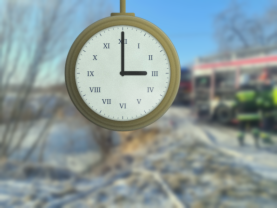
3.00
